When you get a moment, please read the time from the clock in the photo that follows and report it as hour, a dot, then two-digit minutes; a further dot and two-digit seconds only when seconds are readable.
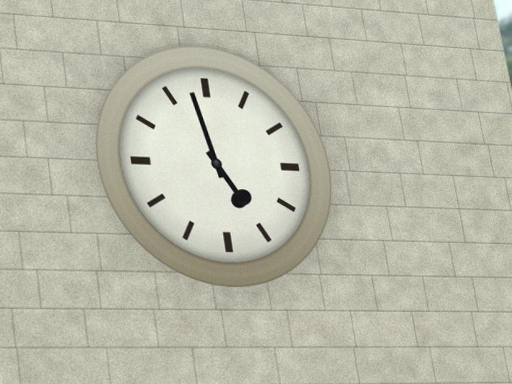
4.58
